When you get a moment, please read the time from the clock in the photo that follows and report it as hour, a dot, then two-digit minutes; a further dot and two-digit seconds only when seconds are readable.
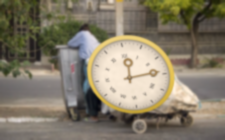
12.14
